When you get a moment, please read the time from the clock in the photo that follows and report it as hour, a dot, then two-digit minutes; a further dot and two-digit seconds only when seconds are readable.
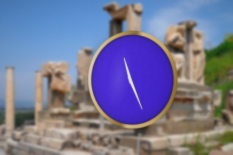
11.26
